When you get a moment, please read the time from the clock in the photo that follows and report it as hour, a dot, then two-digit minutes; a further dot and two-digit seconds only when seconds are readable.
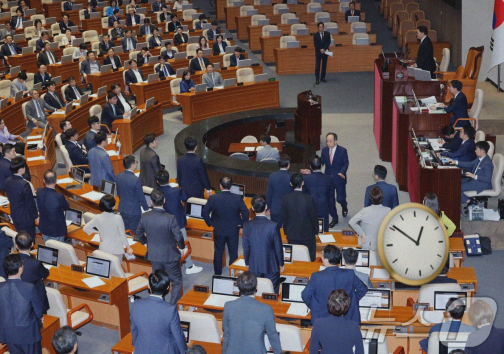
12.51
